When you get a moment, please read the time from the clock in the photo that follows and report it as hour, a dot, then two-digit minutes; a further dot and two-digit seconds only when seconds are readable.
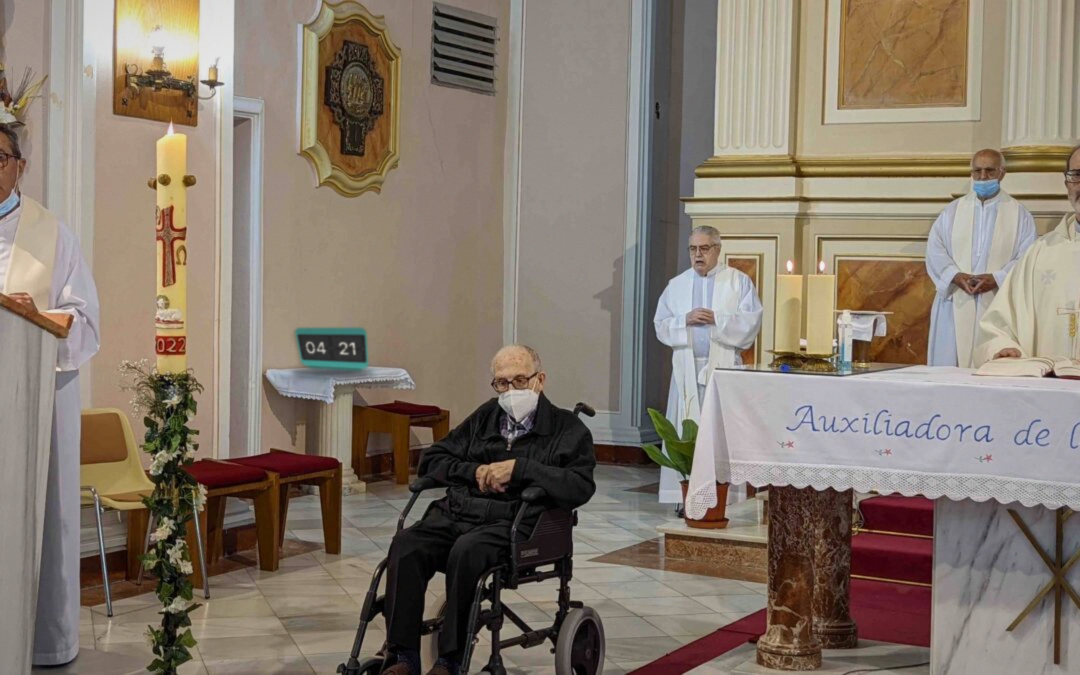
4.21
